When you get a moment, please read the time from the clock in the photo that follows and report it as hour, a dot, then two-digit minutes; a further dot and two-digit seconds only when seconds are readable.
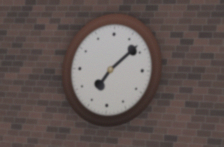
7.08
